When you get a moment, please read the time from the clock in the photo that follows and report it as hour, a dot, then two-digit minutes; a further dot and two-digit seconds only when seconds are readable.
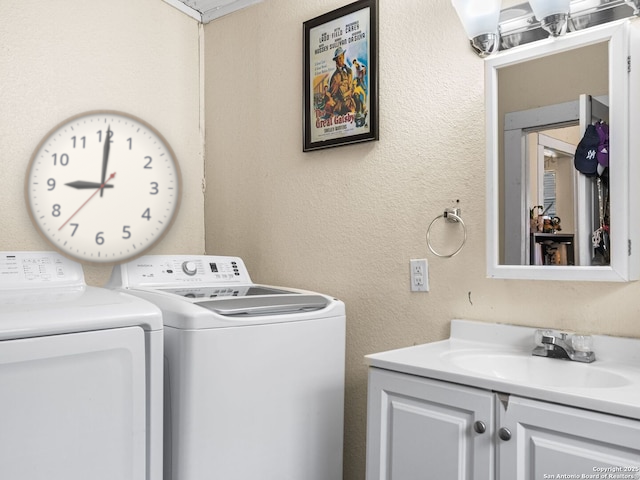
9.00.37
